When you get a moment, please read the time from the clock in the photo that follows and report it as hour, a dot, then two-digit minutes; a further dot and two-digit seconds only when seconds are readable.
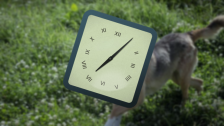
7.05
